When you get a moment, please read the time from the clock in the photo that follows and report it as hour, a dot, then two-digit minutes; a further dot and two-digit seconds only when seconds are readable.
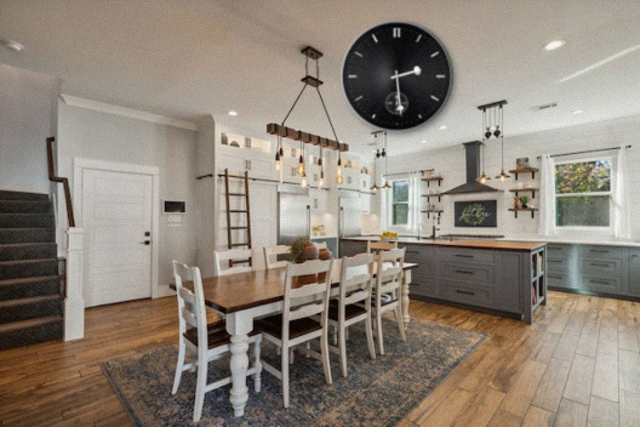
2.29
